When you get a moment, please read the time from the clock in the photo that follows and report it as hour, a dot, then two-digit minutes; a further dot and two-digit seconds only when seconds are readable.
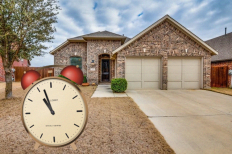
10.57
